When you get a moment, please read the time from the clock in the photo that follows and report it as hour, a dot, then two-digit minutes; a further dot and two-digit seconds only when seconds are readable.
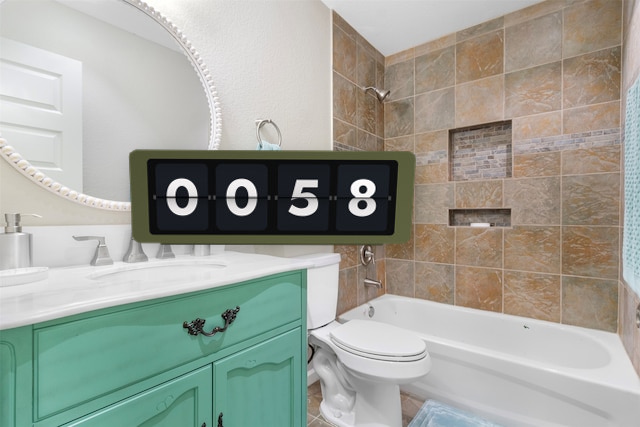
0.58
